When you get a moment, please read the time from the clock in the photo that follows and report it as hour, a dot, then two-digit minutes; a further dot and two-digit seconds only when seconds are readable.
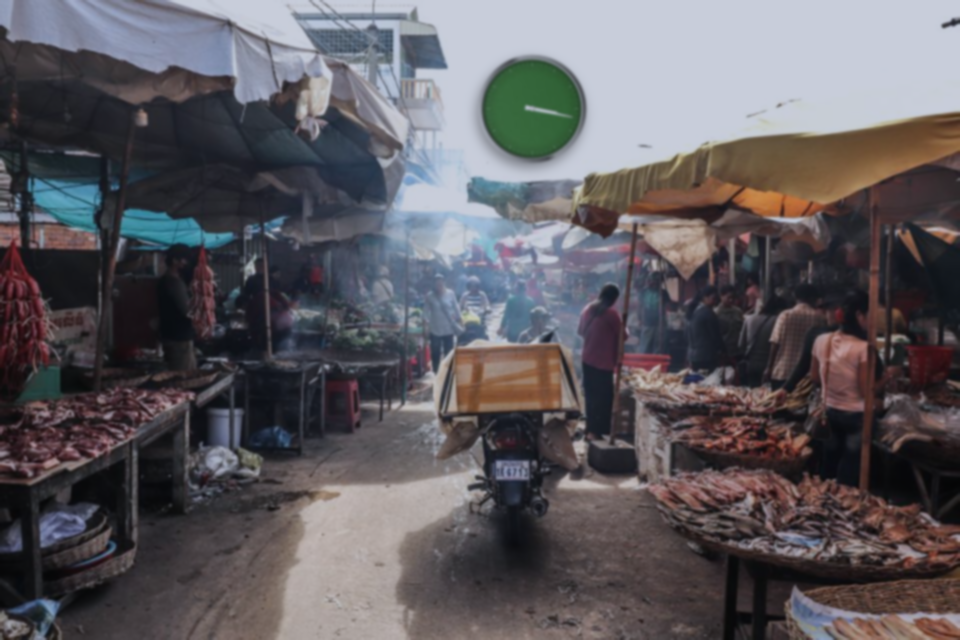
3.17
